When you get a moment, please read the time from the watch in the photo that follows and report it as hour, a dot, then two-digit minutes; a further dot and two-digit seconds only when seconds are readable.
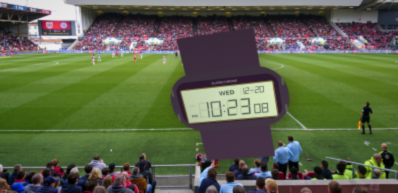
10.23.08
